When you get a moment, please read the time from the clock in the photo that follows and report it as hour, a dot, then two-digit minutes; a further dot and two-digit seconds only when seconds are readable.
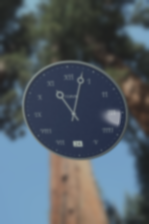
11.03
